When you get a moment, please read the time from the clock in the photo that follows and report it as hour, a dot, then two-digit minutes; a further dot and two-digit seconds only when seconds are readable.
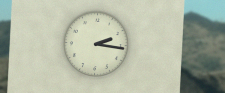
2.16
